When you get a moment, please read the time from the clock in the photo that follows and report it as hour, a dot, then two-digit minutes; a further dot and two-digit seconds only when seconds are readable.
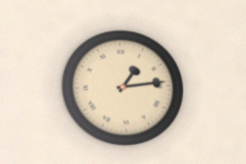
1.14
